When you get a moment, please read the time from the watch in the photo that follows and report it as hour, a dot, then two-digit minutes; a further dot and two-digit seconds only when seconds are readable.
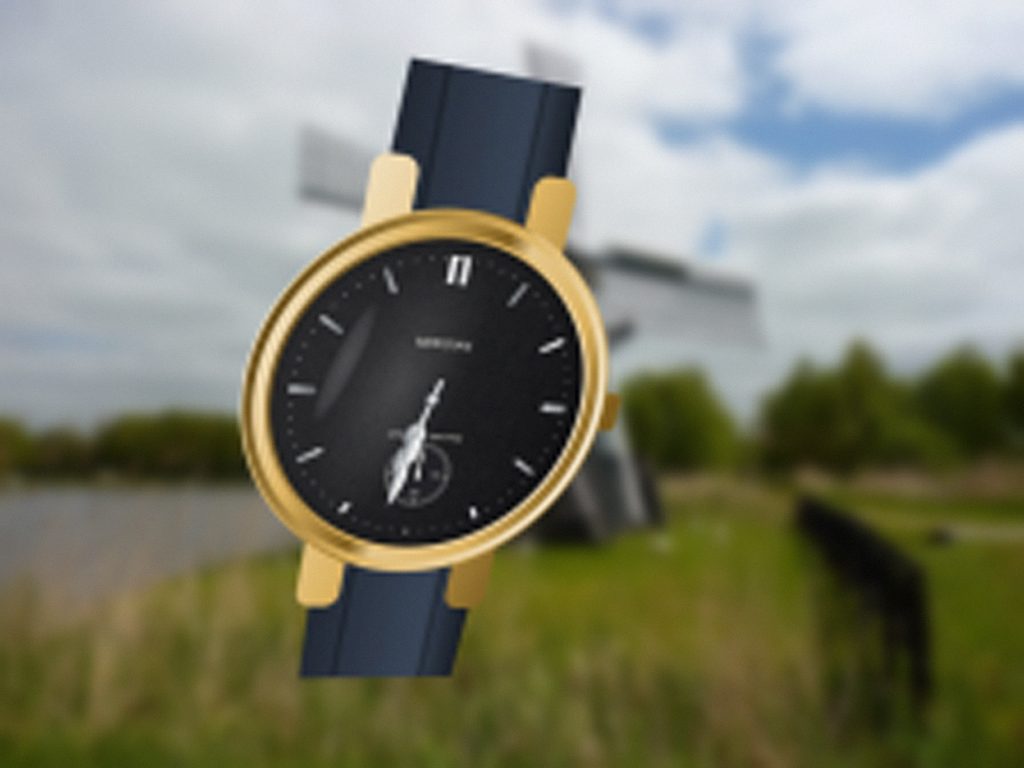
6.32
